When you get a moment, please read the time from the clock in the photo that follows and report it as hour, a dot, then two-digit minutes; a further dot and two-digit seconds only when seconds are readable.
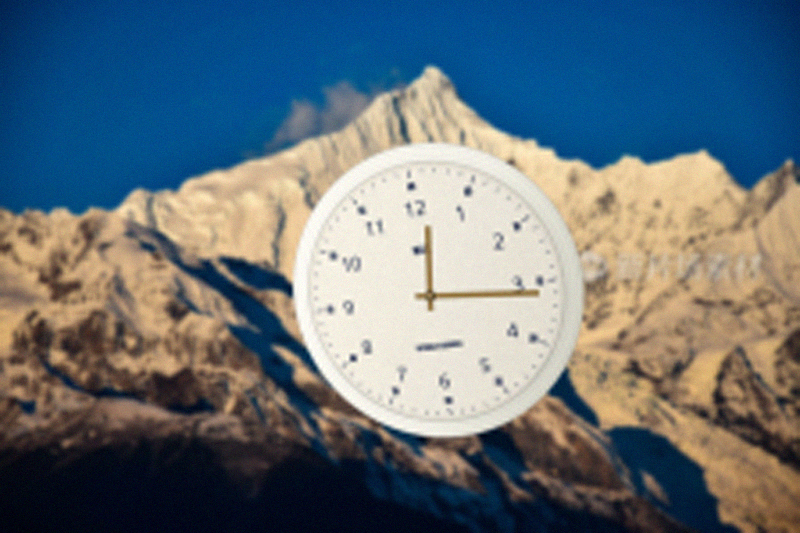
12.16
